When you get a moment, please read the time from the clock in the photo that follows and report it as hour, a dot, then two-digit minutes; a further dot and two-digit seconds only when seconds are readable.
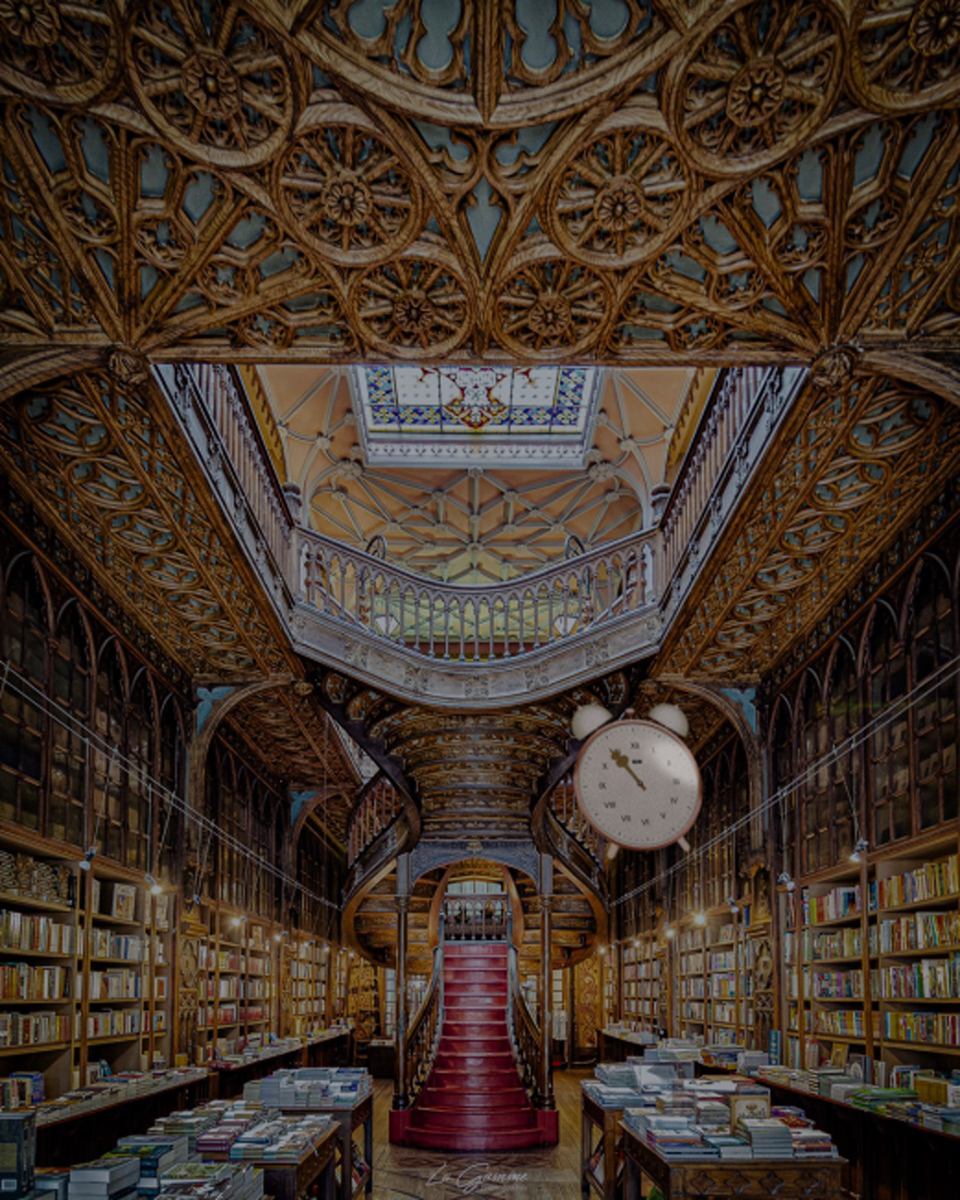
10.54
